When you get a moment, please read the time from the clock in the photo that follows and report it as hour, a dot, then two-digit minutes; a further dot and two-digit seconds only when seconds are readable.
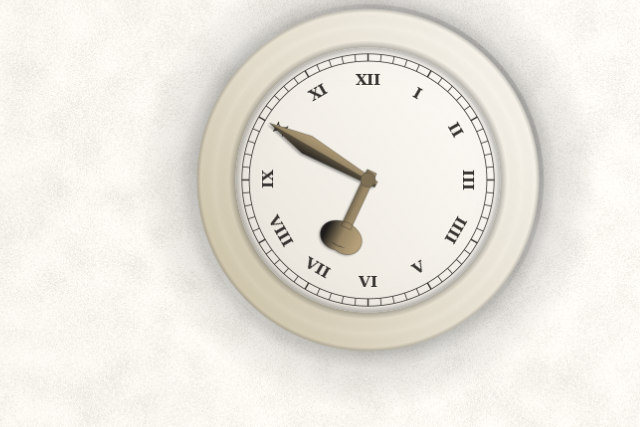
6.50
